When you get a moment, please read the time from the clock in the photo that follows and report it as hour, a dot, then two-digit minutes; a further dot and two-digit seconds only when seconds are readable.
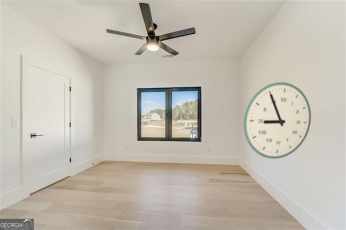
8.55
